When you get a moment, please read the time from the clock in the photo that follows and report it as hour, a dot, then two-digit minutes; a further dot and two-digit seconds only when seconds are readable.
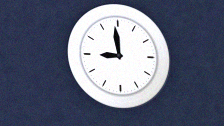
8.59
